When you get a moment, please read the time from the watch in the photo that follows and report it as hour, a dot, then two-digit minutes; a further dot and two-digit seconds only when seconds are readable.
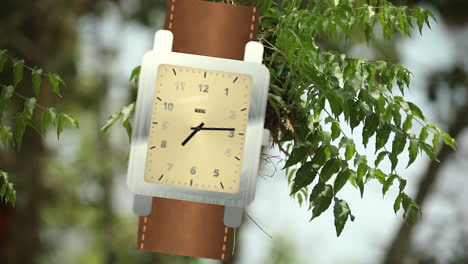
7.14
